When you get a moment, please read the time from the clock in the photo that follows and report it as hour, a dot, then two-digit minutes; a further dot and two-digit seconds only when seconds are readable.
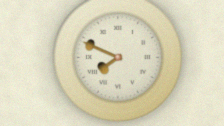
7.49
